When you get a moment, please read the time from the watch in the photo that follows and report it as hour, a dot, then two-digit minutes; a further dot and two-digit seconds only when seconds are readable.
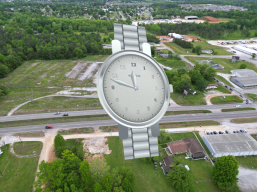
11.48
